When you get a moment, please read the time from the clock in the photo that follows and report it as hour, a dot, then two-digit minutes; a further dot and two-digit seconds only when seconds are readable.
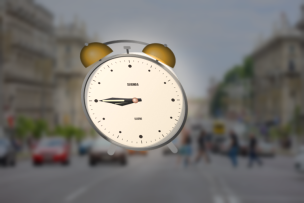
8.45
